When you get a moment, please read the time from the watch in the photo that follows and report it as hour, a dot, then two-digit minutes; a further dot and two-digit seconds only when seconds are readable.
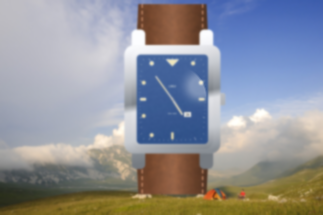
4.54
